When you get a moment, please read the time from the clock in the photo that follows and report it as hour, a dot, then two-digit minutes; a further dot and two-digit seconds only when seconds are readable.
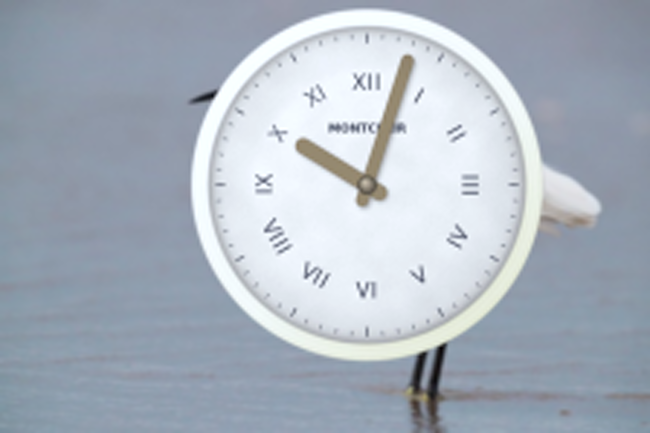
10.03
